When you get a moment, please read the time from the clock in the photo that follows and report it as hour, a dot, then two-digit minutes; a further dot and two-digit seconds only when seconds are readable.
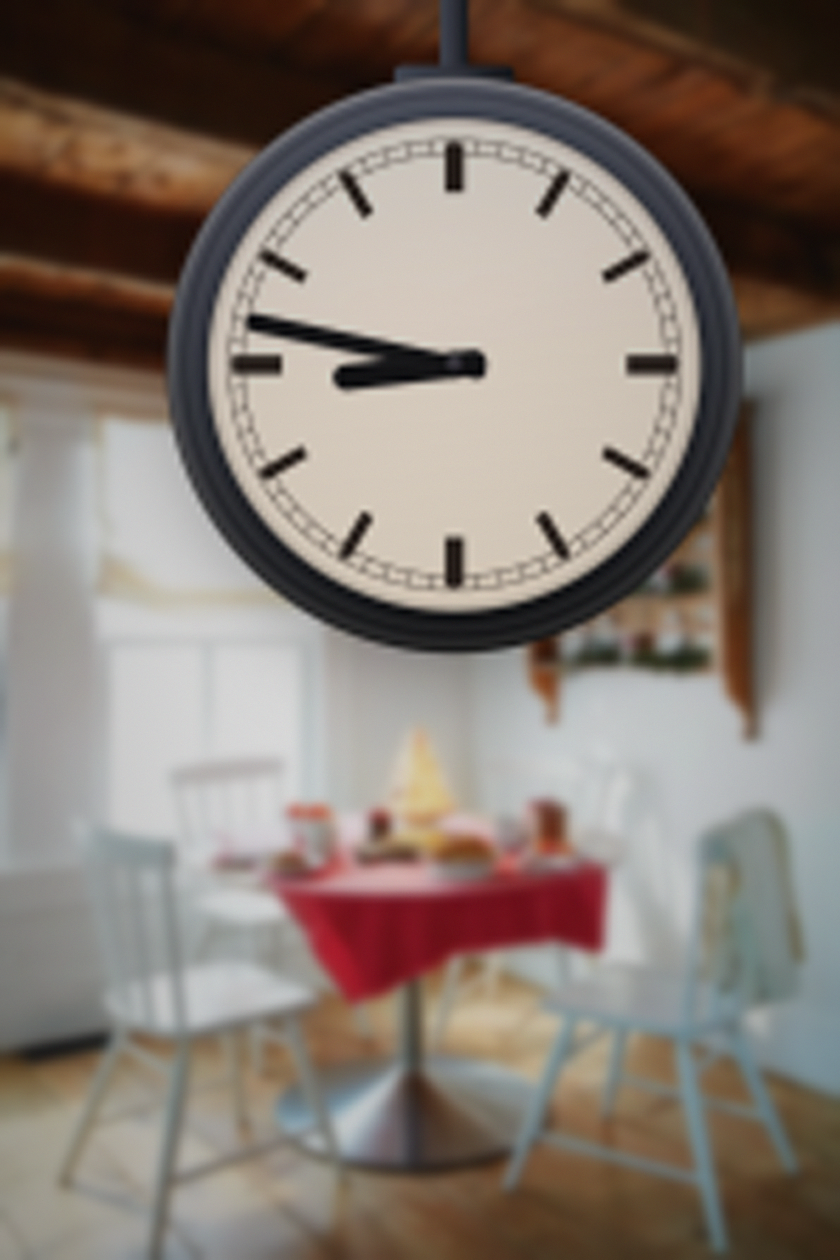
8.47
